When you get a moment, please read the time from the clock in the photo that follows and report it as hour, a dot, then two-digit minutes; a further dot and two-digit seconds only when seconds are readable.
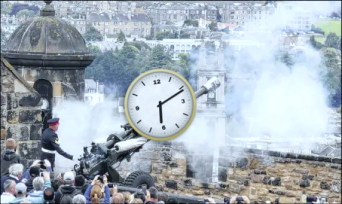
6.11
